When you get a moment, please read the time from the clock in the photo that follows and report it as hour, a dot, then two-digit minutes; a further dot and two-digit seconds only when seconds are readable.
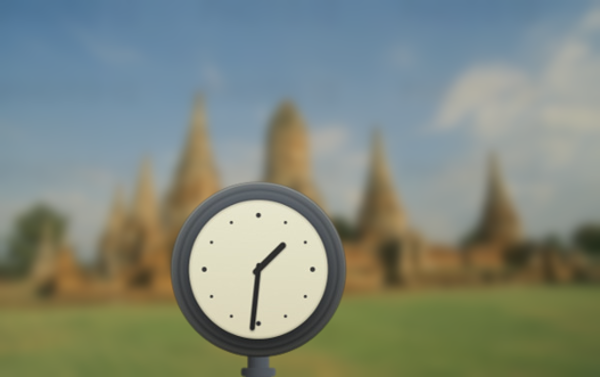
1.31
